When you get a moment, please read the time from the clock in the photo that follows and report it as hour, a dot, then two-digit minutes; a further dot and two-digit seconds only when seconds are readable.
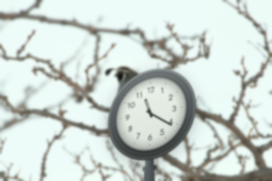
11.21
